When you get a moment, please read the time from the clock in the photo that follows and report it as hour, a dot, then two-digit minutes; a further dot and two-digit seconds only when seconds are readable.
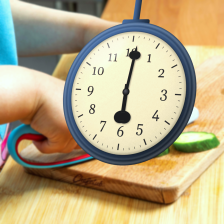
6.01
